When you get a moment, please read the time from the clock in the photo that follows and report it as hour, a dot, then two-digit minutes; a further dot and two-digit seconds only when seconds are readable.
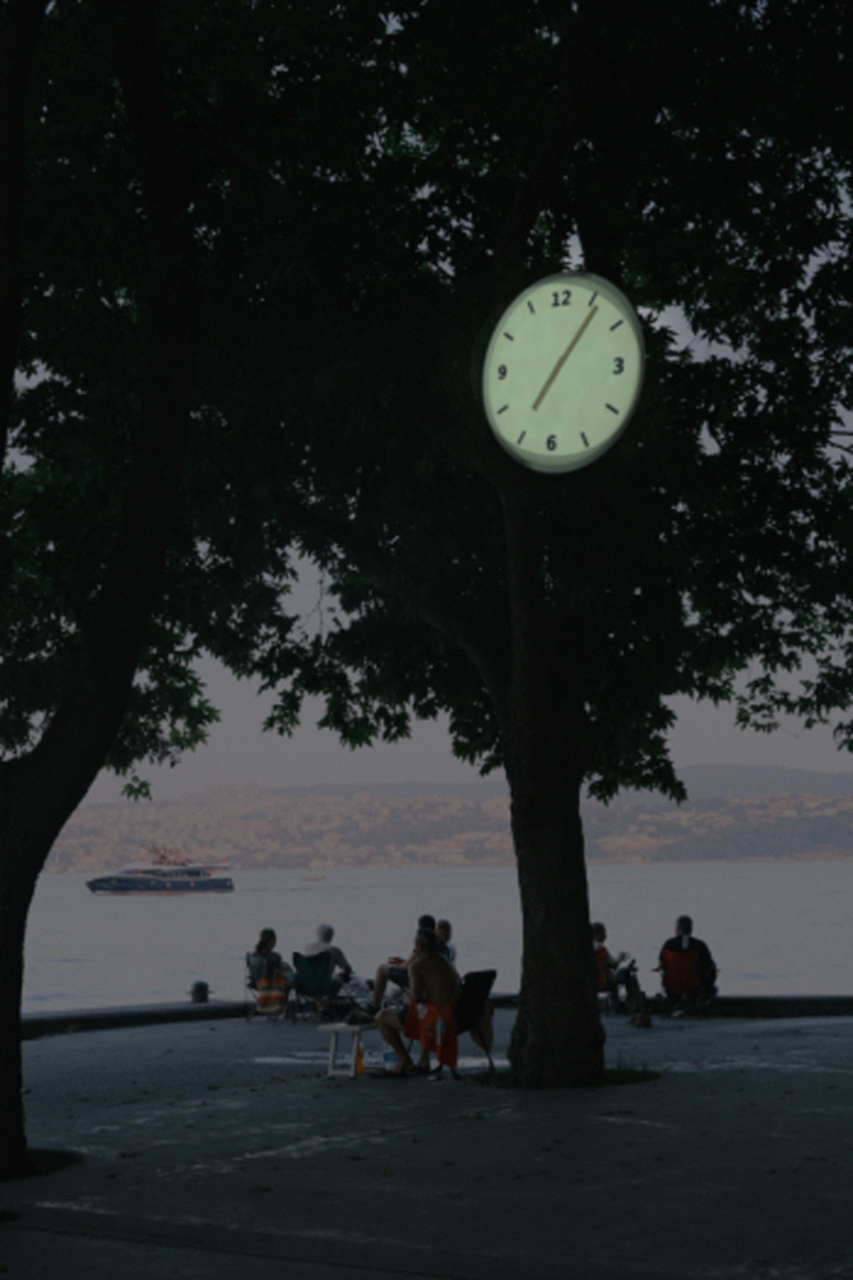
7.06
